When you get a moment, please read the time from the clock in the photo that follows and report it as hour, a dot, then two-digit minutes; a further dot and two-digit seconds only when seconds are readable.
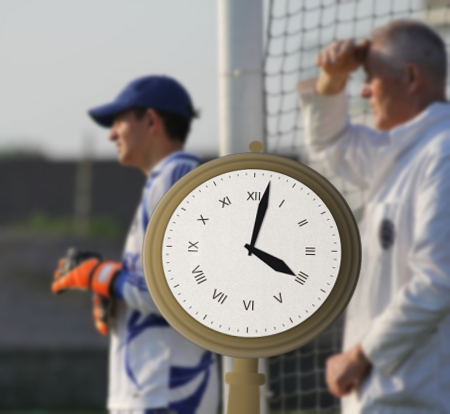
4.02
